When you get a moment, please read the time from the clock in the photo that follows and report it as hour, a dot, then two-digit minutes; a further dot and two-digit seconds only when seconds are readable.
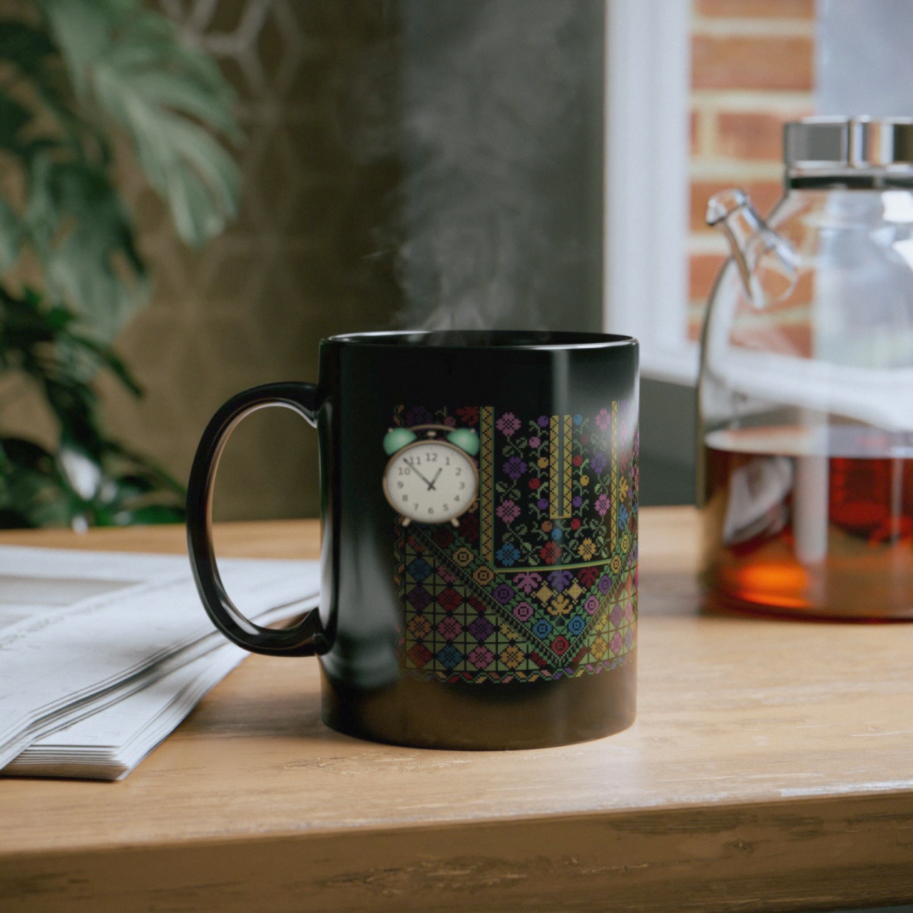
12.53
